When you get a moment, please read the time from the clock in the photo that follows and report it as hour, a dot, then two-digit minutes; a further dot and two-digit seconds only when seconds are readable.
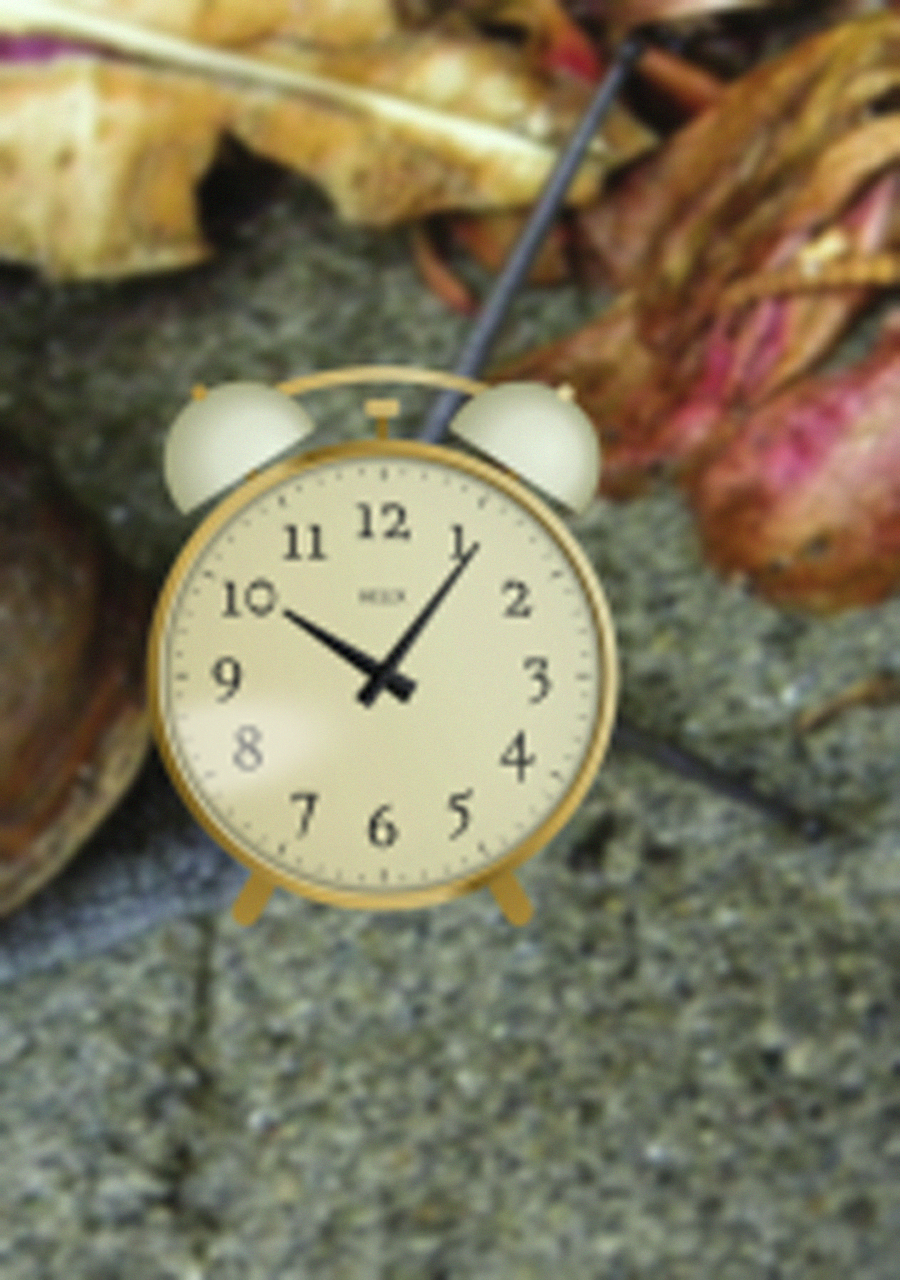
10.06
